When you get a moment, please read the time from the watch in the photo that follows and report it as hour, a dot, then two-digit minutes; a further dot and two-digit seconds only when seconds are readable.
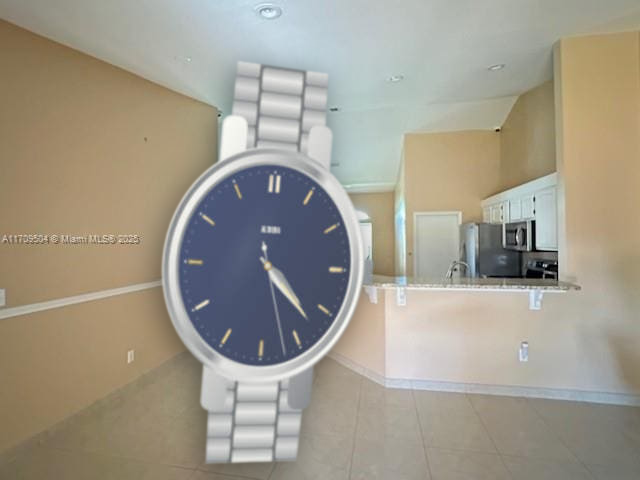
4.22.27
